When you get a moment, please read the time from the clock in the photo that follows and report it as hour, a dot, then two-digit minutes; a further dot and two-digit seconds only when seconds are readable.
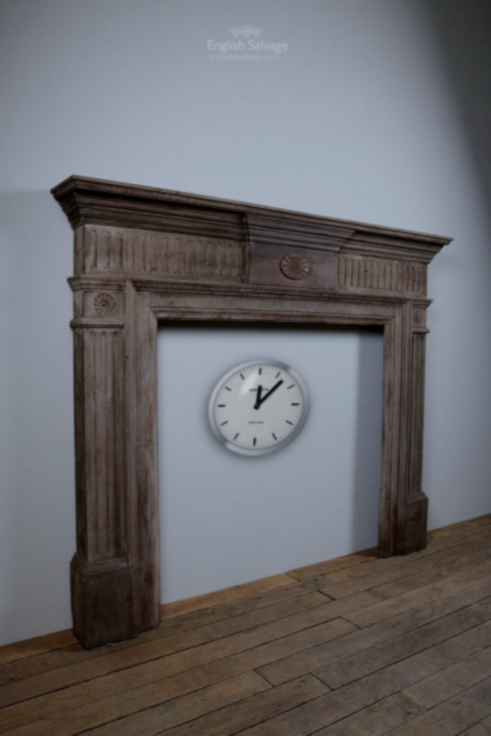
12.07
